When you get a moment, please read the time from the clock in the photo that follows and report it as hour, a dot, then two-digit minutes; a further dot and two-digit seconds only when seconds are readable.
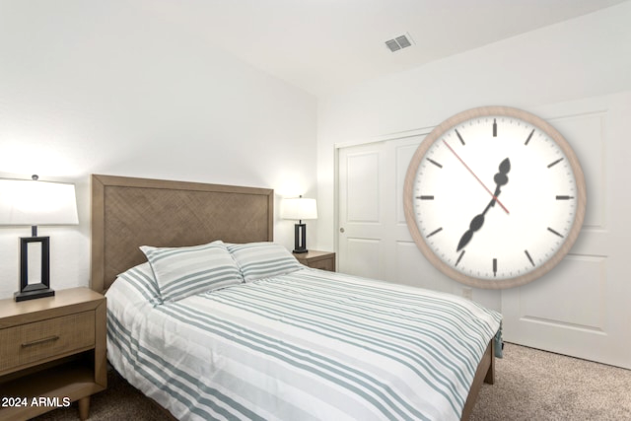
12.35.53
